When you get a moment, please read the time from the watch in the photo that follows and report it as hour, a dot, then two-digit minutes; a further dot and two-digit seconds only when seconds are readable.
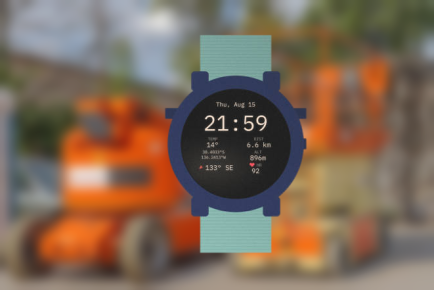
21.59
